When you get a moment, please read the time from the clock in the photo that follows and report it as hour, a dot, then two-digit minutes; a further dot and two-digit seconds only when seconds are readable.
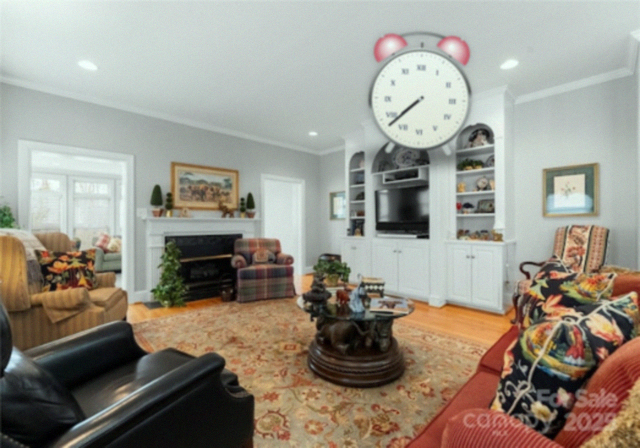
7.38
